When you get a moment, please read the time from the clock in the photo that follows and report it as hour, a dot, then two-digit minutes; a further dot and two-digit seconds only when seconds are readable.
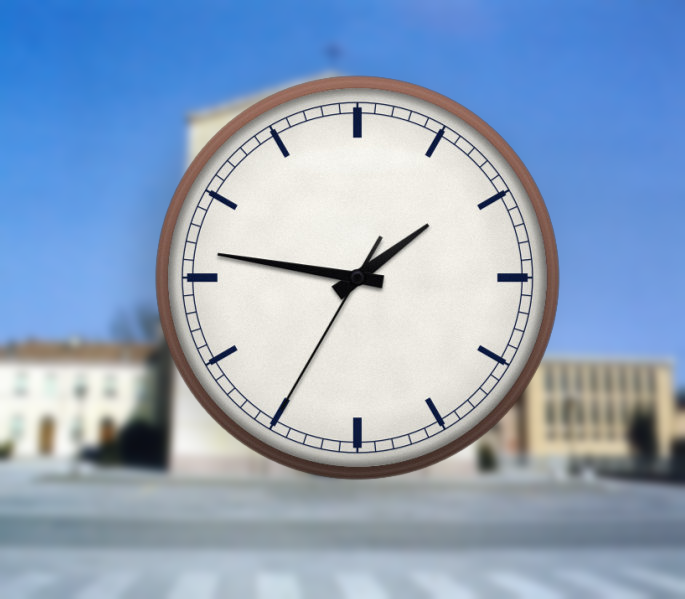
1.46.35
